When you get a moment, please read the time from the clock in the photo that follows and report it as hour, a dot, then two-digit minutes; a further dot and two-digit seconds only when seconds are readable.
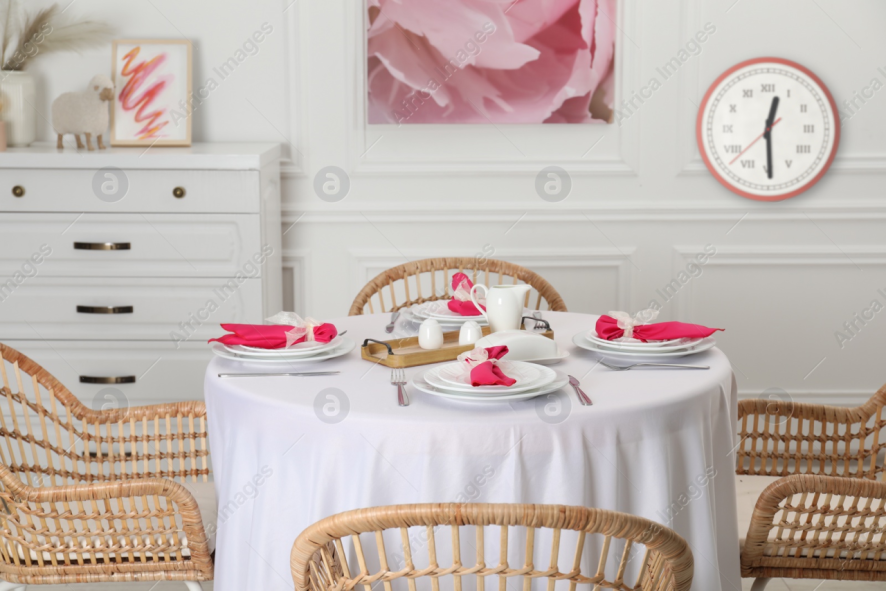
12.29.38
